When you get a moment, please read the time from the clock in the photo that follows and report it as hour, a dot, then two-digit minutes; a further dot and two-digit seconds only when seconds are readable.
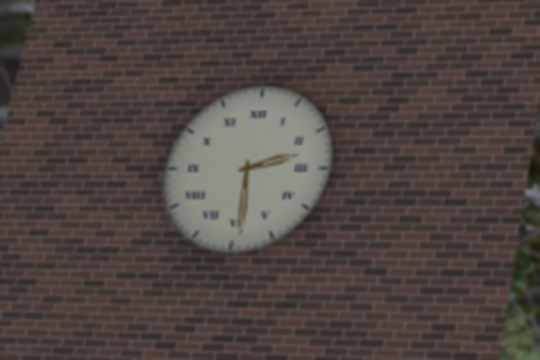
2.29
